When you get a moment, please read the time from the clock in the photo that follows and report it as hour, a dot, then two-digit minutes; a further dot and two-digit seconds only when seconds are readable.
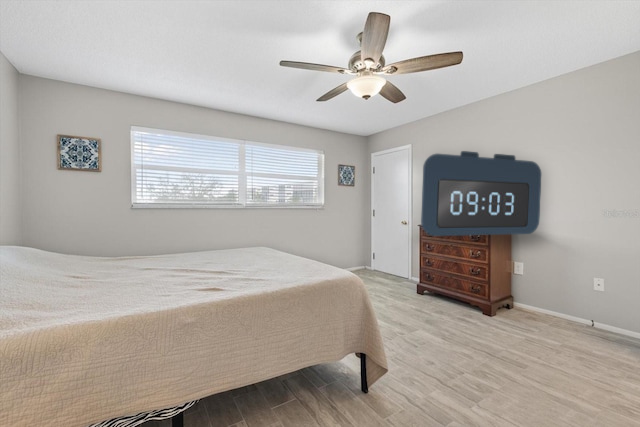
9.03
